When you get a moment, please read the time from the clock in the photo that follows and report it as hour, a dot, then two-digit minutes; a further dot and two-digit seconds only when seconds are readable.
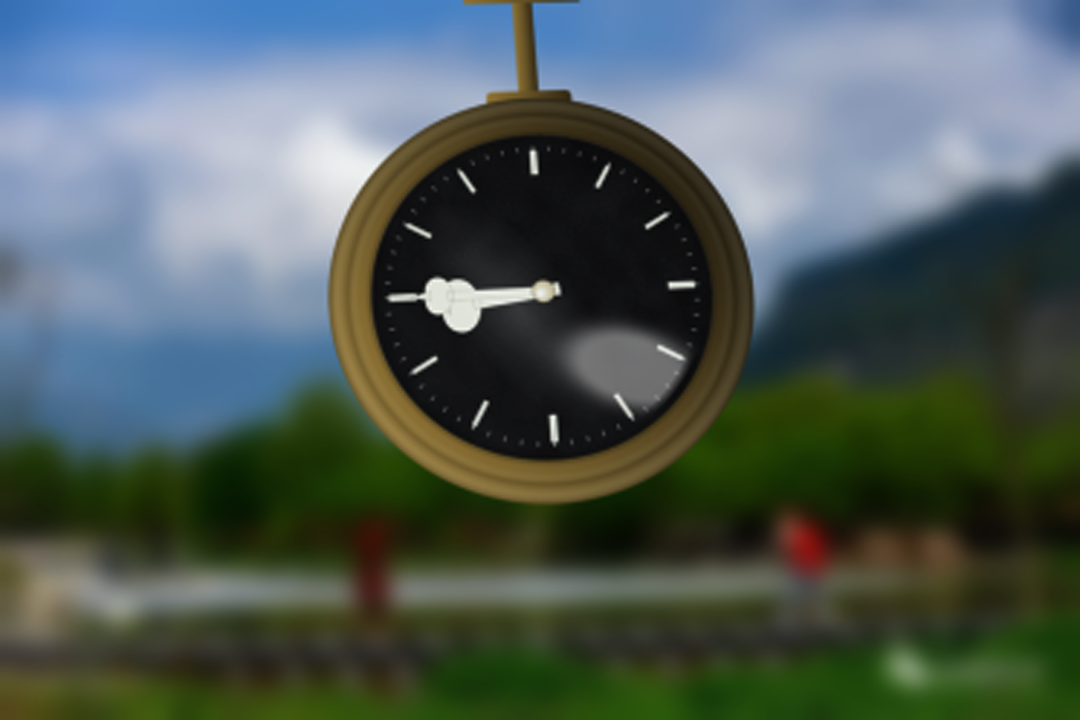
8.45
